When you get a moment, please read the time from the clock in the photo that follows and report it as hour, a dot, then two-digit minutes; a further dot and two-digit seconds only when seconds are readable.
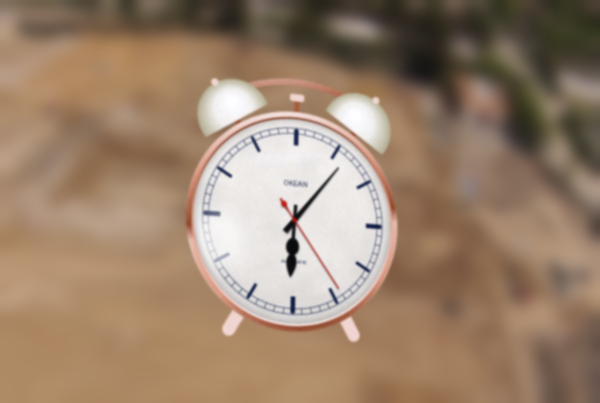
6.06.24
